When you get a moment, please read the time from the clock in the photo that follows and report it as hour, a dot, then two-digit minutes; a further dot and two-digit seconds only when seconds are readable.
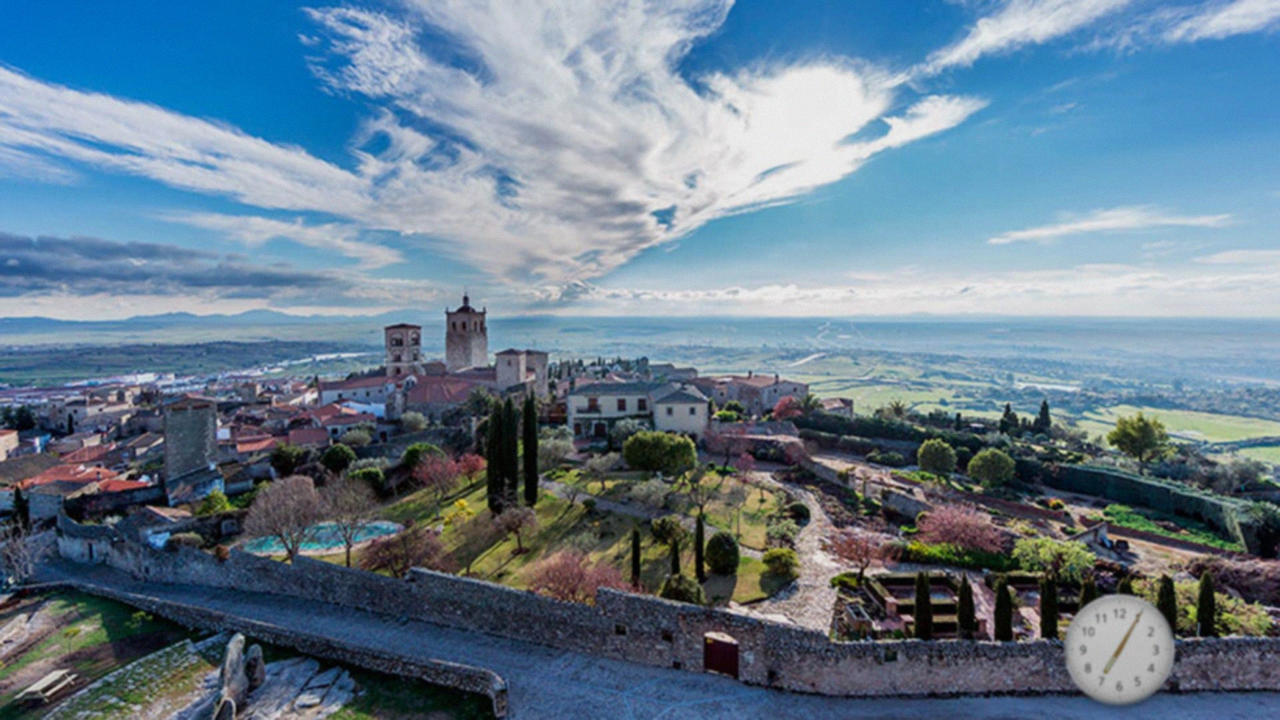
7.05
